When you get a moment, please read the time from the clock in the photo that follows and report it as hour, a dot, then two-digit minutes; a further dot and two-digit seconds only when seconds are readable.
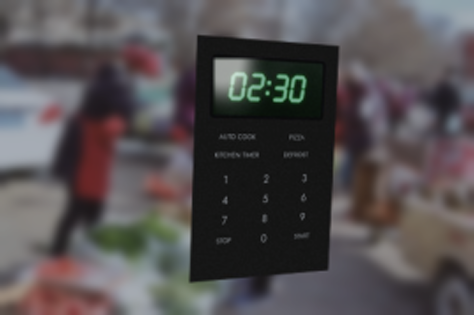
2.30
